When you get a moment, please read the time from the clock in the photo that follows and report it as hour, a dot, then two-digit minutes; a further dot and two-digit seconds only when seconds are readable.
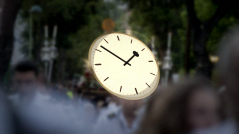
1.52
